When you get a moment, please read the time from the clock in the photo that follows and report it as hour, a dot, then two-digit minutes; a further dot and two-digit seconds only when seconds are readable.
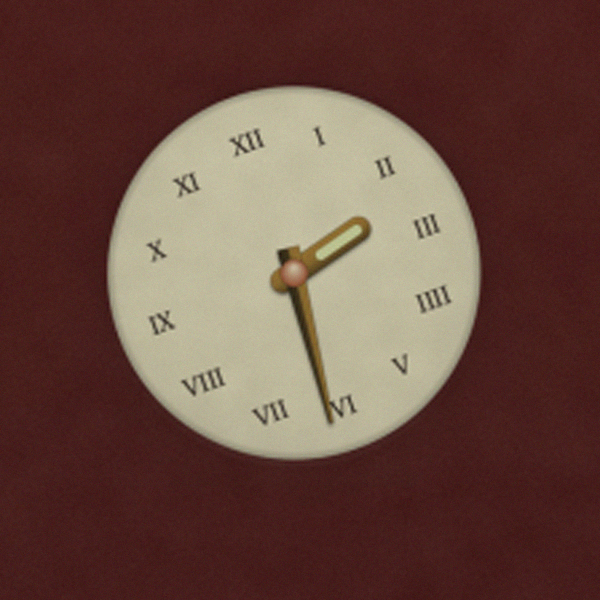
2.31
